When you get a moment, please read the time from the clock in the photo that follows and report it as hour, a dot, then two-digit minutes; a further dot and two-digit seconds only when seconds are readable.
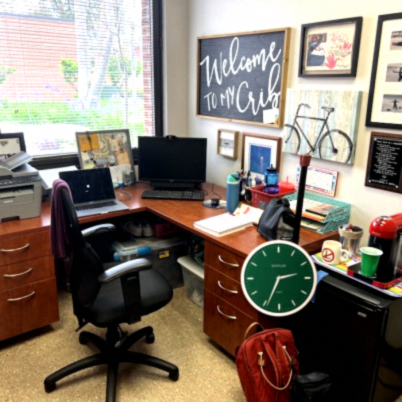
2.34
